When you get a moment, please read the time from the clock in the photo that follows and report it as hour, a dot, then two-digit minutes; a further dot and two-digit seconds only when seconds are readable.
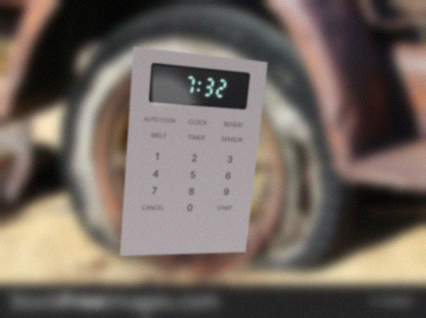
7.32
